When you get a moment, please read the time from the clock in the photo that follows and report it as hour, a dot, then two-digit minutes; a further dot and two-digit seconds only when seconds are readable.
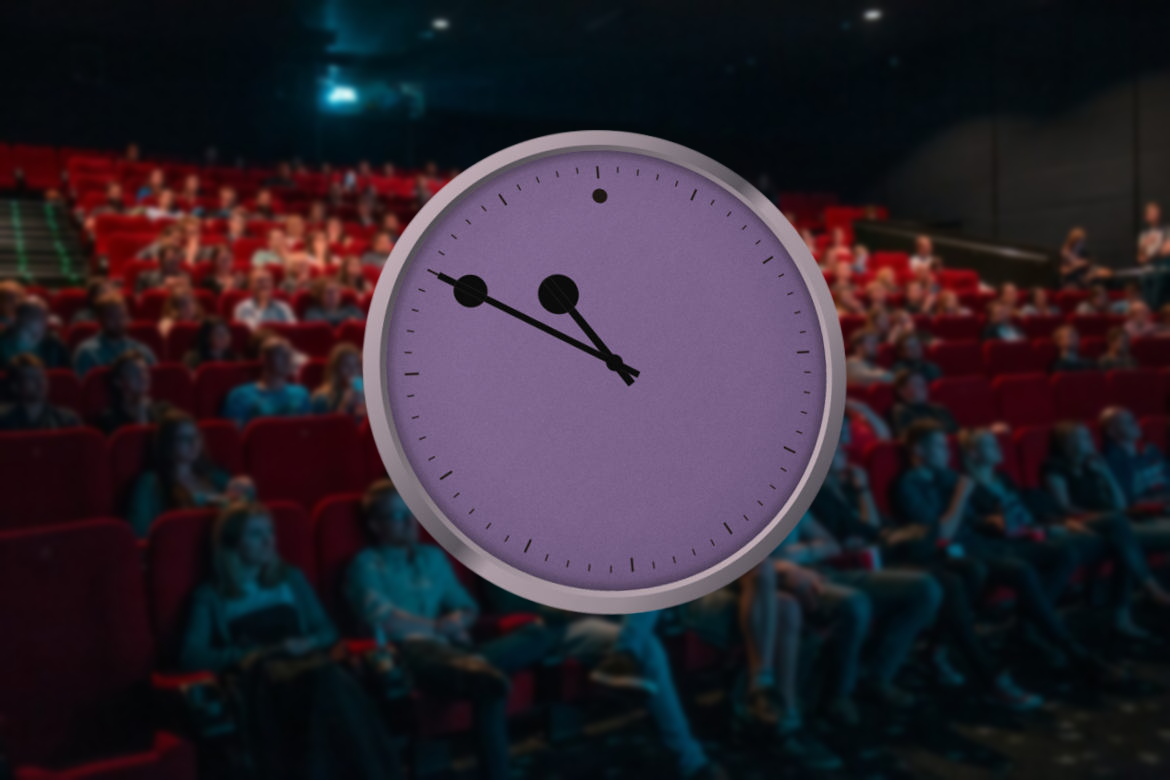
10.50
